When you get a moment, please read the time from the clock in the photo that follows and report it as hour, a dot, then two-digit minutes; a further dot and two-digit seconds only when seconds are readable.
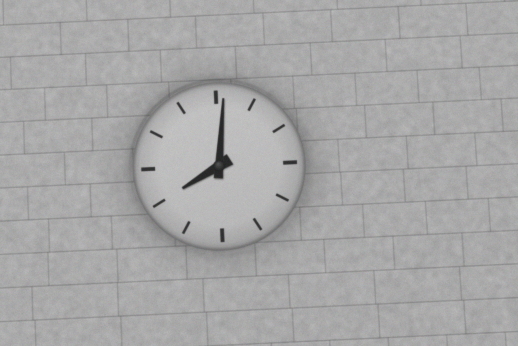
8.01
